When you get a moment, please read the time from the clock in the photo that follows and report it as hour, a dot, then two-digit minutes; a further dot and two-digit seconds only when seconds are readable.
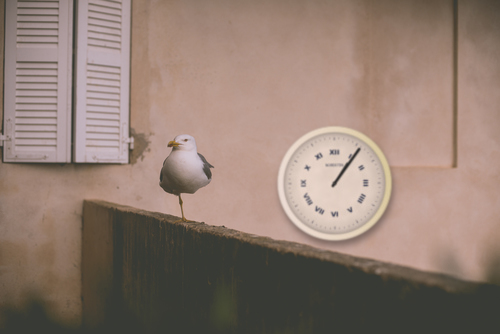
1.06
